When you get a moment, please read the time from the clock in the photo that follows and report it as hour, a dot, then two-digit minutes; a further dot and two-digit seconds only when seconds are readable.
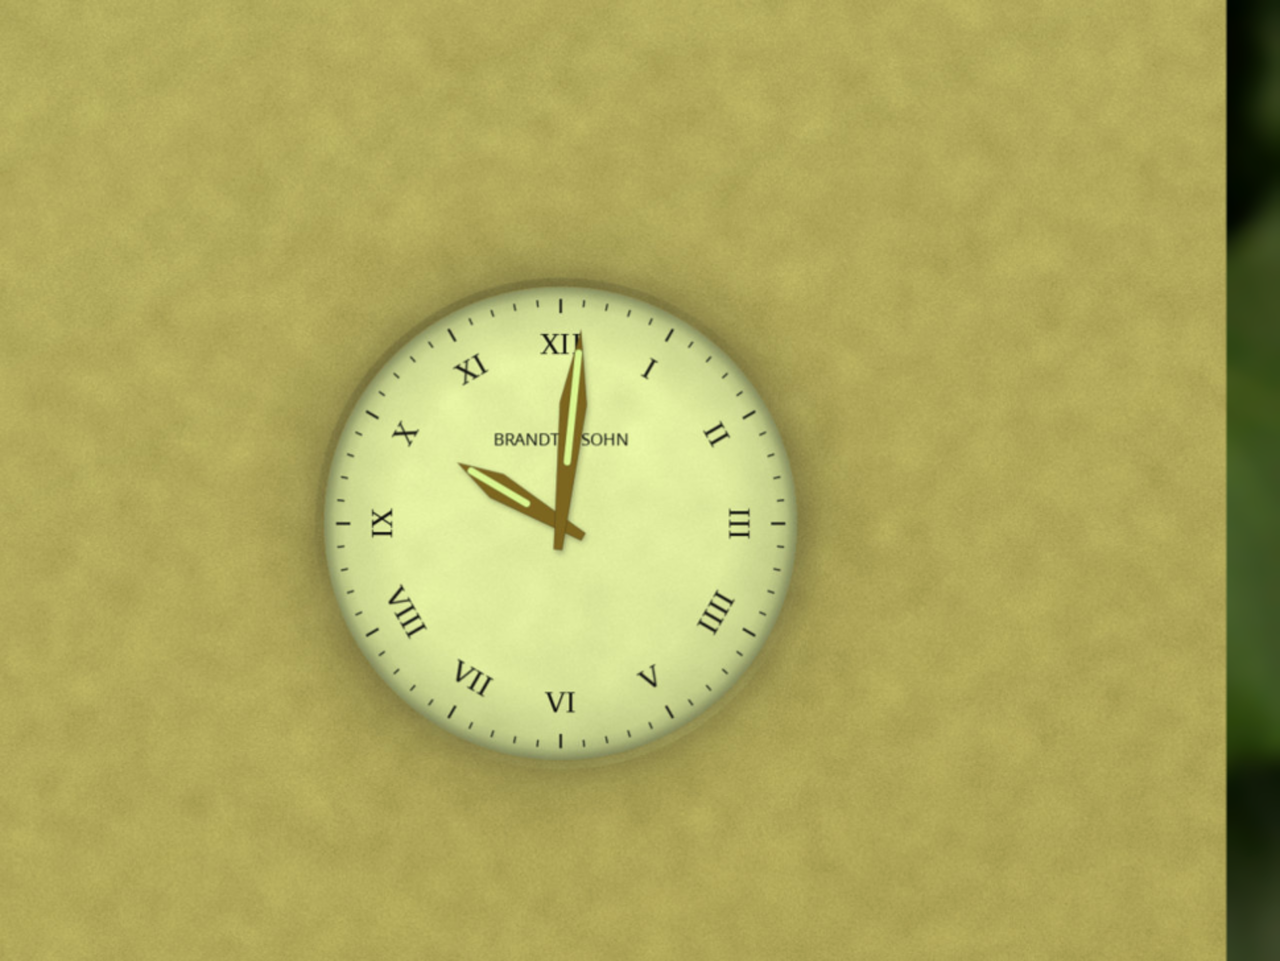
10.01
